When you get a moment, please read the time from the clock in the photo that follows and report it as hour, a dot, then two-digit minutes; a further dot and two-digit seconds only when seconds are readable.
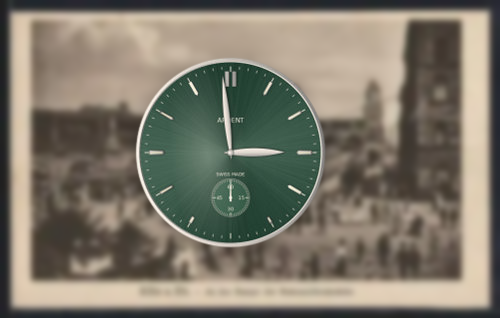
2.59
